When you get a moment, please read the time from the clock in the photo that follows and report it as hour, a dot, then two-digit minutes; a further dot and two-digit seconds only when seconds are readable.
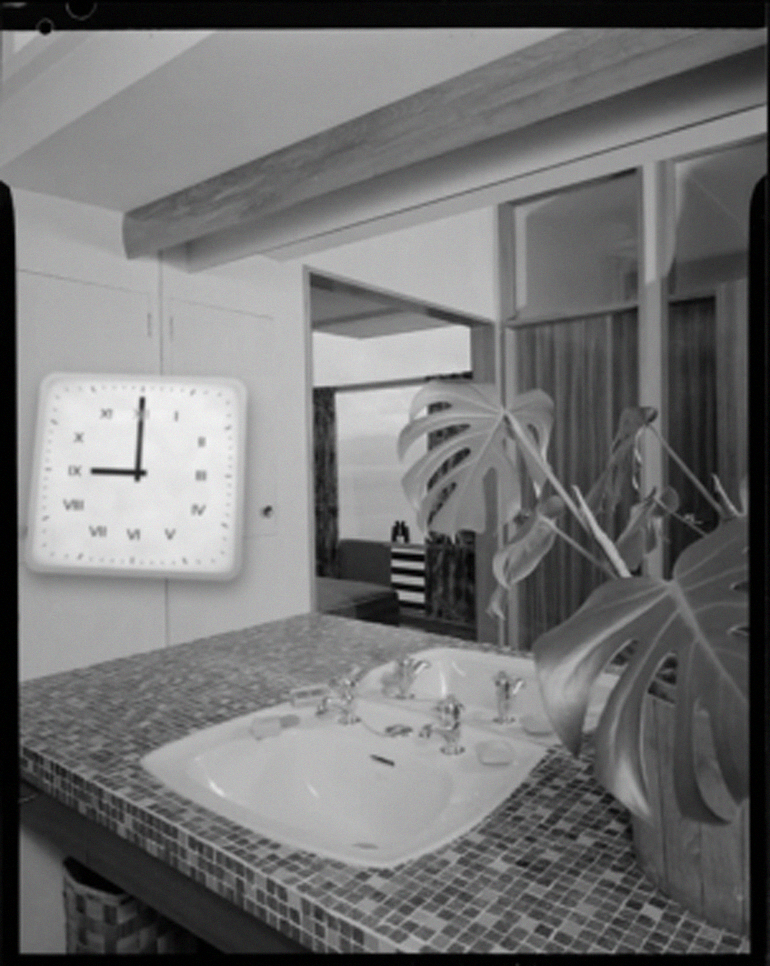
9.00
